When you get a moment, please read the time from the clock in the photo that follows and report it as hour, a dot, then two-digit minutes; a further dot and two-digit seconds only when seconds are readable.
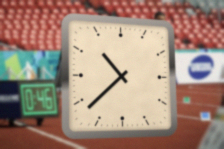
10.38
